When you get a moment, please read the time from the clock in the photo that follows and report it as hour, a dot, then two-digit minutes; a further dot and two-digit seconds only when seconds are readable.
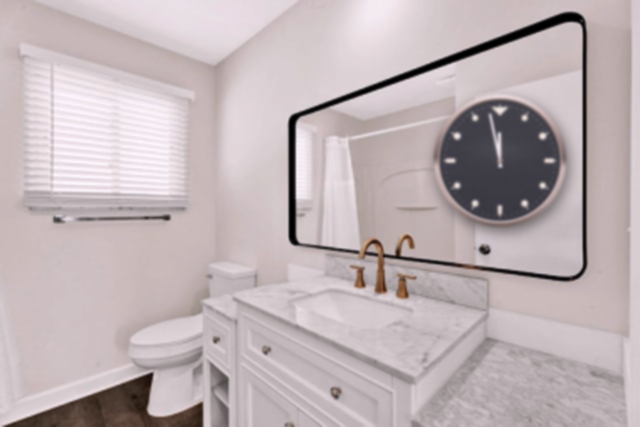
11.58
